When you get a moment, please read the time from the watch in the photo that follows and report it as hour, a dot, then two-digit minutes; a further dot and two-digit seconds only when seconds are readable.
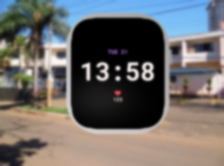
13.58
